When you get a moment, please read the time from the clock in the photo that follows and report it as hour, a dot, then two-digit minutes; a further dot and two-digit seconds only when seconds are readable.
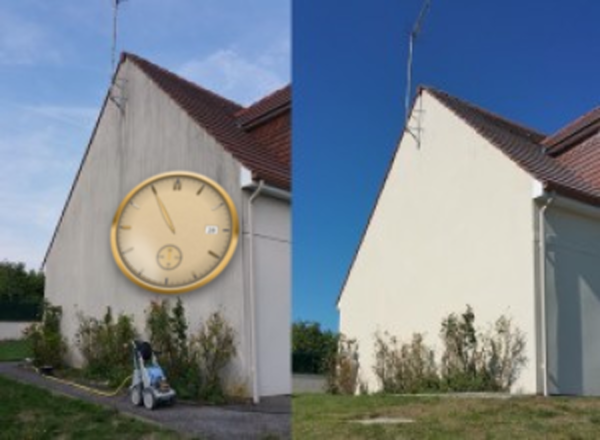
10.55
